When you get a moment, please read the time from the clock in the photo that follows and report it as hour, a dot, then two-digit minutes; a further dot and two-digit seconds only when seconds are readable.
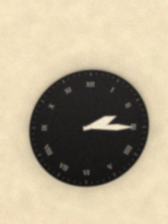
2.15
